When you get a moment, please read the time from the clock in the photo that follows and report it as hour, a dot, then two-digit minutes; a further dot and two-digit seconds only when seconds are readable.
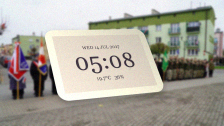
5.08
